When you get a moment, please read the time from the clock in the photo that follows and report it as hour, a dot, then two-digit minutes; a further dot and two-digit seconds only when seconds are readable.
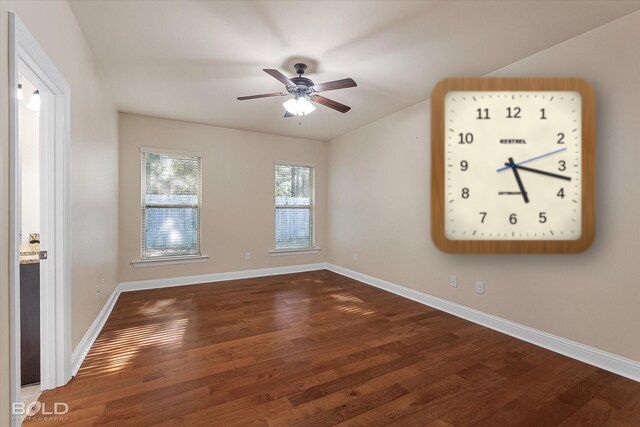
5.17.12
